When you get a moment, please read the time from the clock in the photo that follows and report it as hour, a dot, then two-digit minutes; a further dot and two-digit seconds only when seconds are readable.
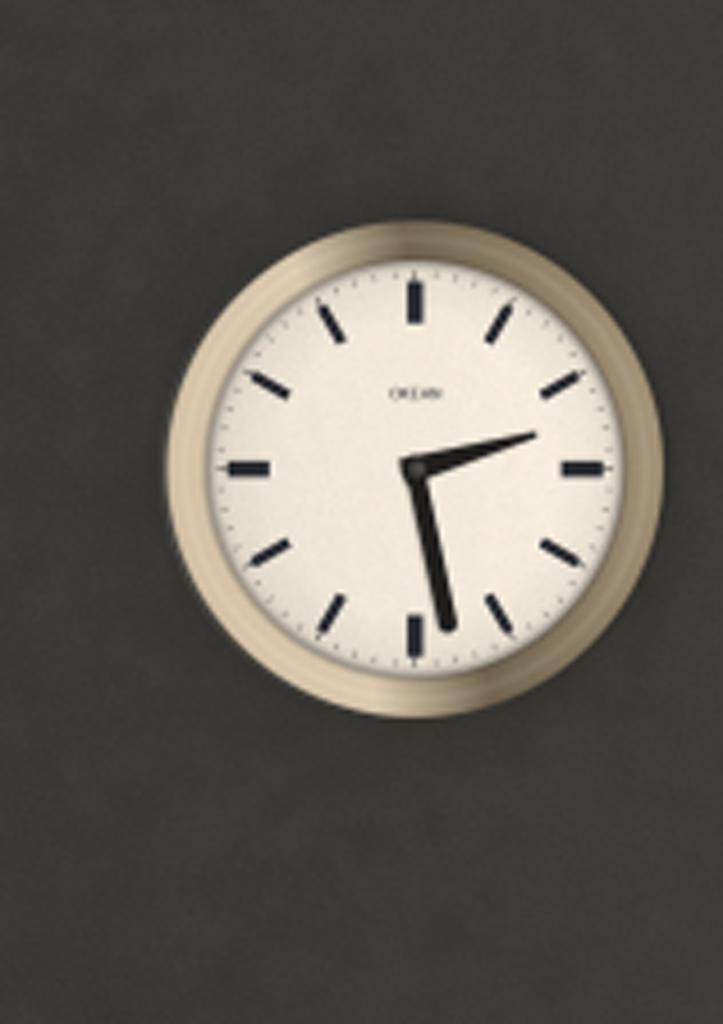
2.28
